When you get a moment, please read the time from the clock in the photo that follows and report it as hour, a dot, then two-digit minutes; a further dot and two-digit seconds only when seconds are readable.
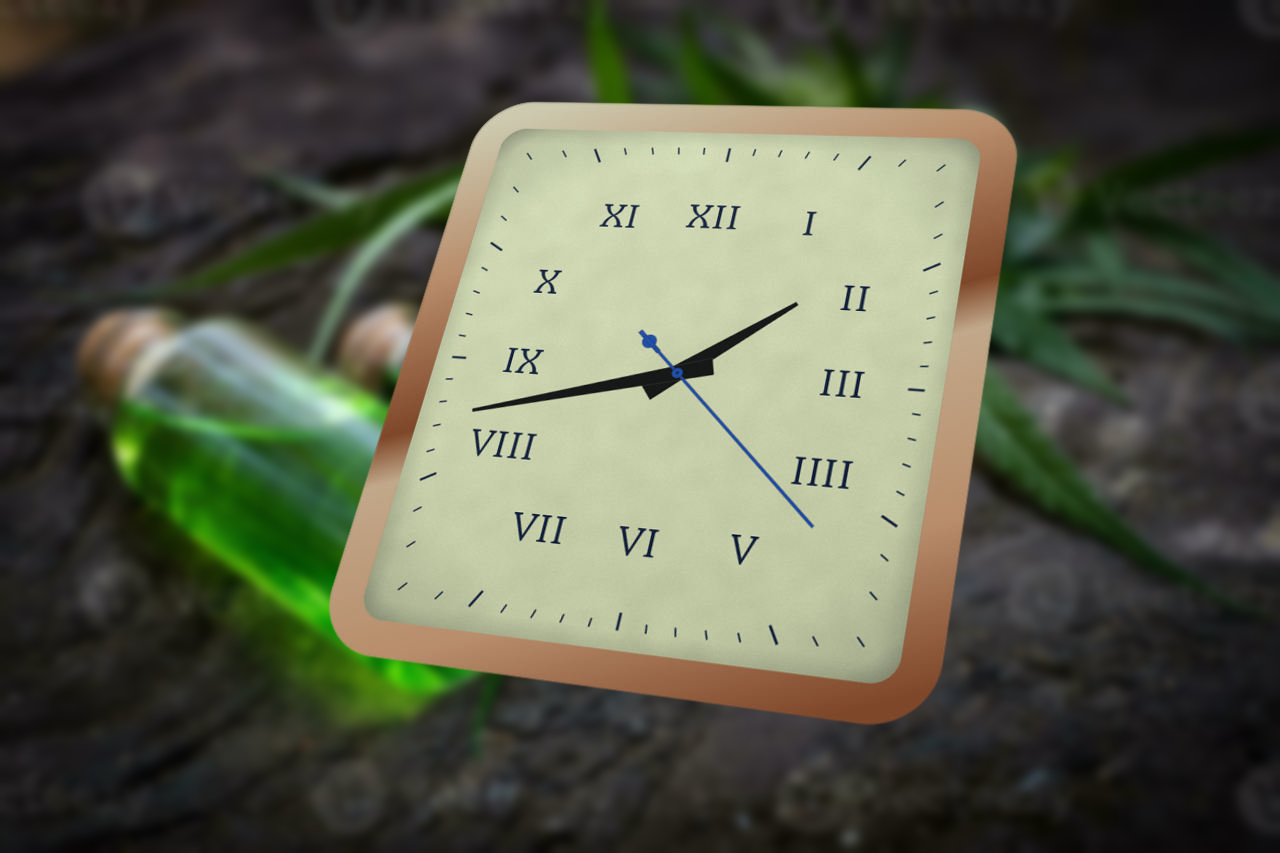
1.42.22
